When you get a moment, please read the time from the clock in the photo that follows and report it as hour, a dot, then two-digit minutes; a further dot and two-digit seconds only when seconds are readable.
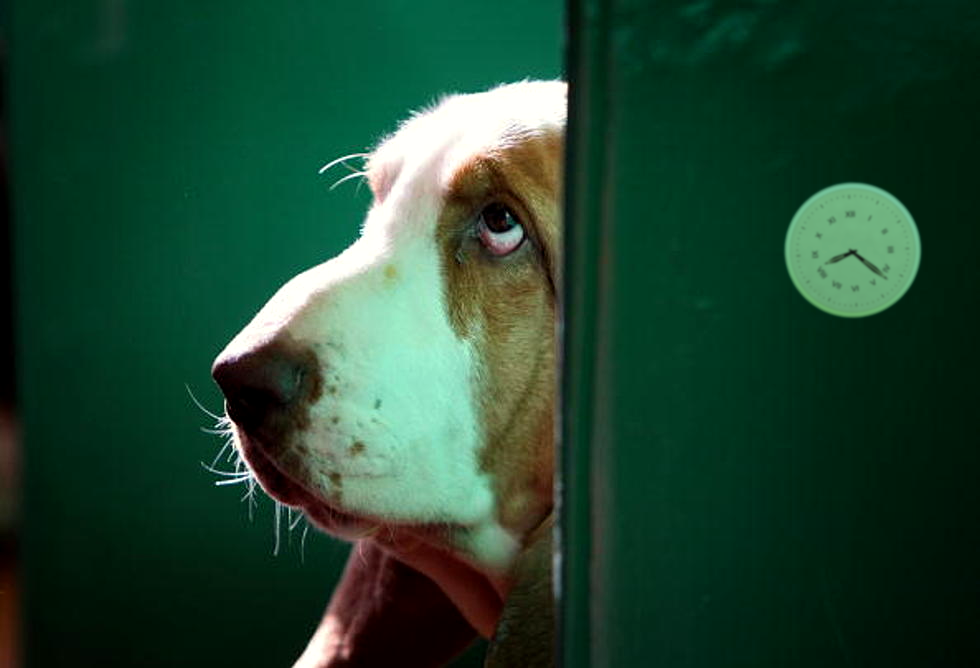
8.22
